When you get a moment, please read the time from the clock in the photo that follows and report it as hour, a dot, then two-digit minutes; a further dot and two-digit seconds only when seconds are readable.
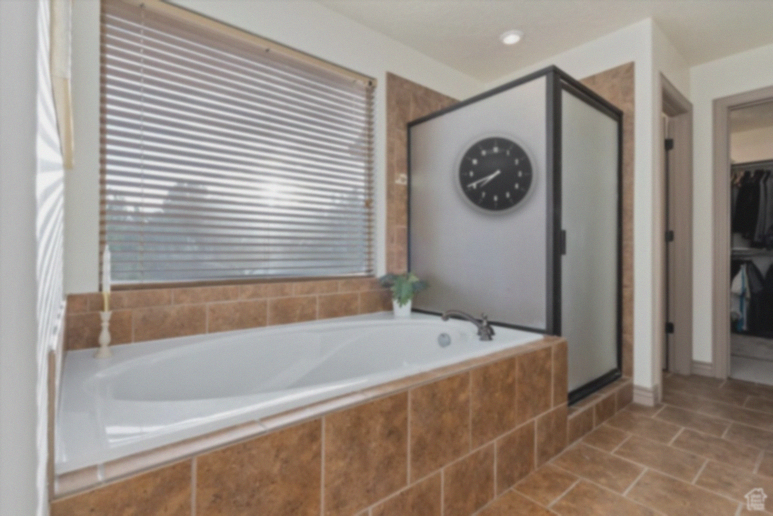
7.41
